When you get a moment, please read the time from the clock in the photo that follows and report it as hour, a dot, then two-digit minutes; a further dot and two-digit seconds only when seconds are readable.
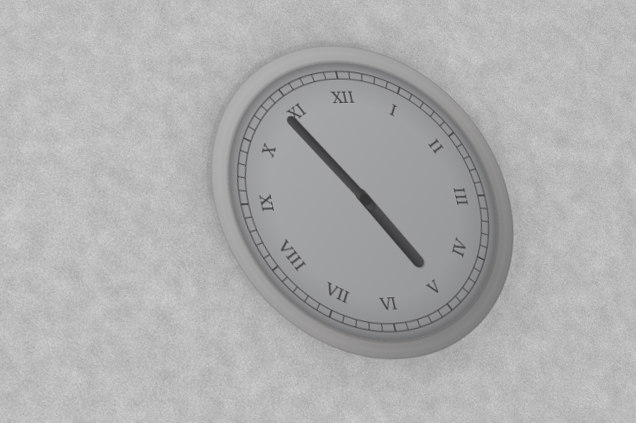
4.54
